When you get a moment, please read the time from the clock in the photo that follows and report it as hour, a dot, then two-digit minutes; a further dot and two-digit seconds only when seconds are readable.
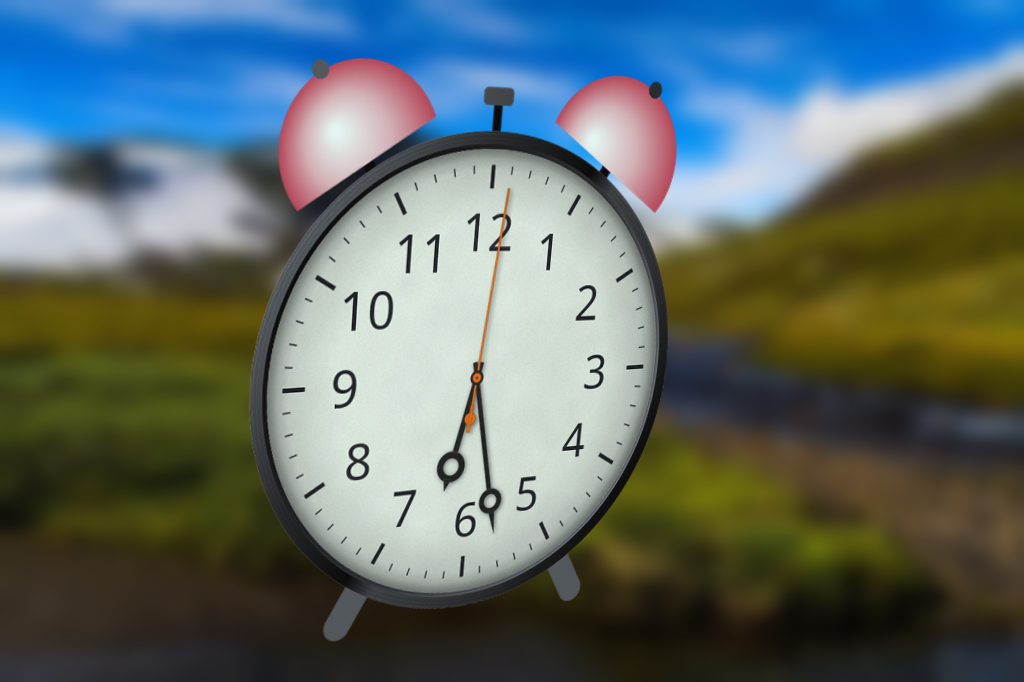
6.28.01
